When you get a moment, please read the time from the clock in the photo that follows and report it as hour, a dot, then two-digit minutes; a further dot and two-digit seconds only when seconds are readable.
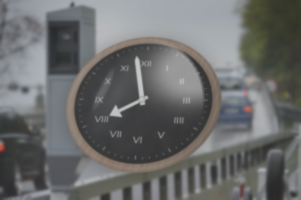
7.58
